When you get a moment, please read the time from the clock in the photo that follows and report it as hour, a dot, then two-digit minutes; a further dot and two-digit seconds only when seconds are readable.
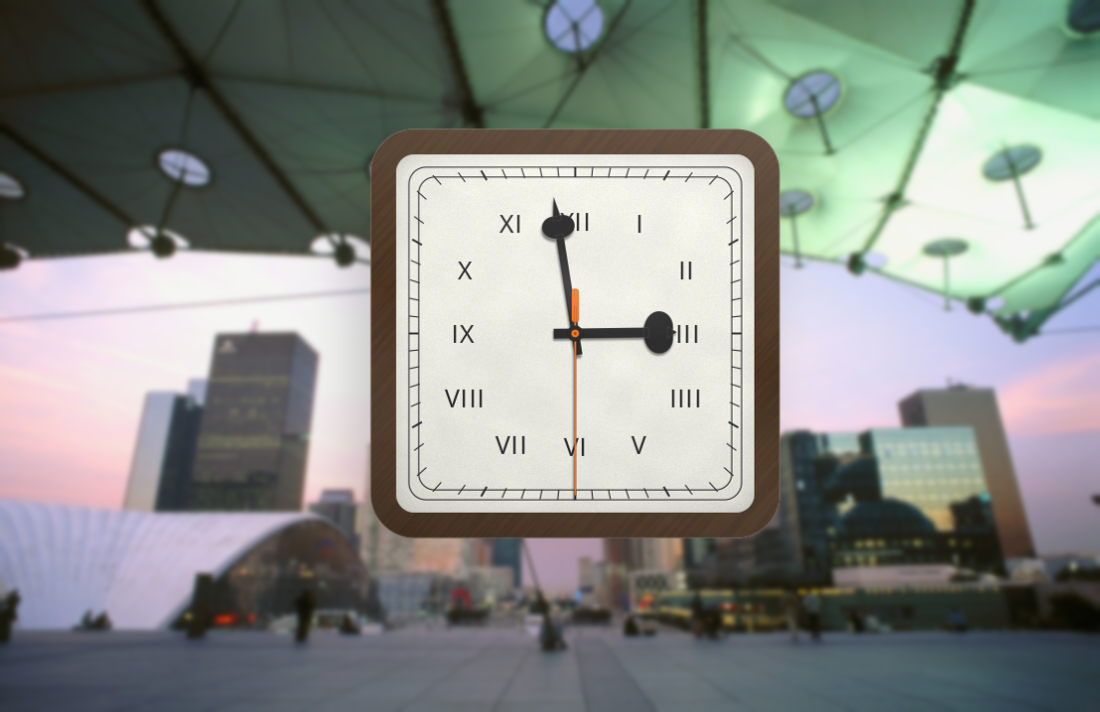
2.58.30
